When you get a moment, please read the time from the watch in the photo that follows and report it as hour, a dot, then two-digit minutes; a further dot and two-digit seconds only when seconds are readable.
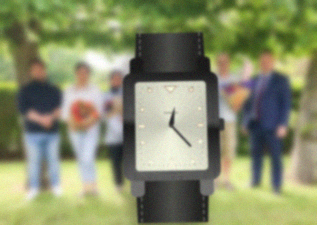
12.23
